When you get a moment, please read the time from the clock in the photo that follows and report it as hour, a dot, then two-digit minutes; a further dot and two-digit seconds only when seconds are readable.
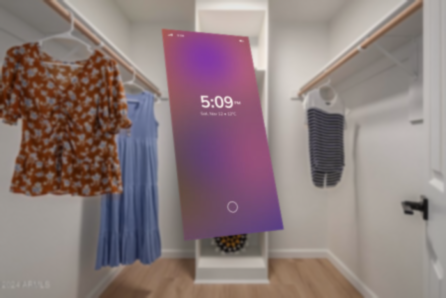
5.09
